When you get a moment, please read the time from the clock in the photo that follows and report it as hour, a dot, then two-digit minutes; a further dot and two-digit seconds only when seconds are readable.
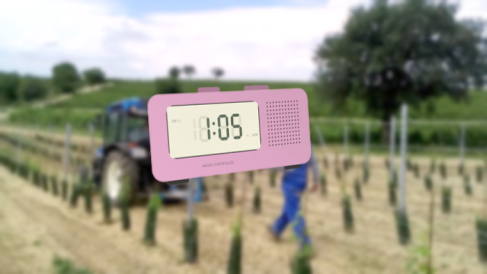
1.05
